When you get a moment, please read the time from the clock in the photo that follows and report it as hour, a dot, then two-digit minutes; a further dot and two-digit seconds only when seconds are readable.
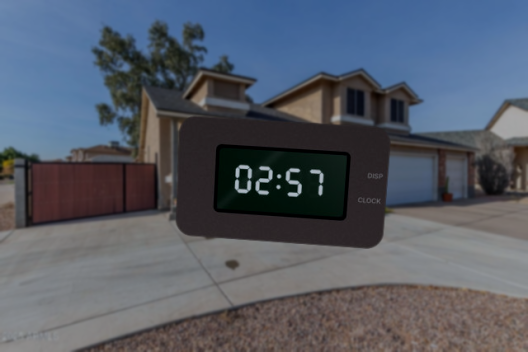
2.57
